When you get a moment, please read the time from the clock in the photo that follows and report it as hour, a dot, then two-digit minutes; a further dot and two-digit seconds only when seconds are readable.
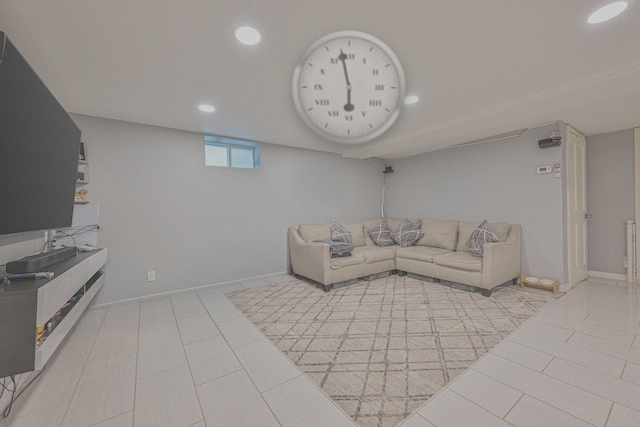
5.58
